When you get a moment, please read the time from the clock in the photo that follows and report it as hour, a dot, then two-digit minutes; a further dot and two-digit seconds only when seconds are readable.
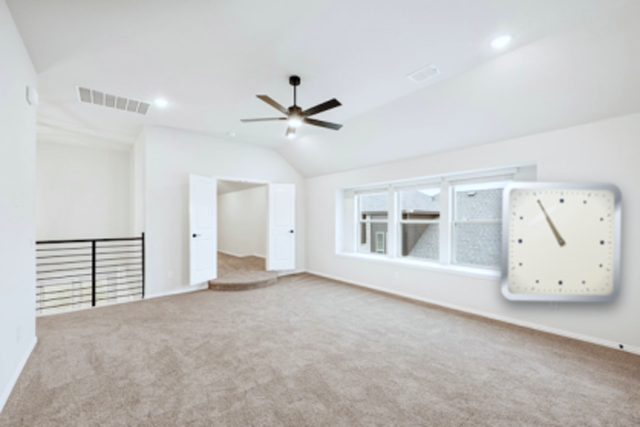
10.55
